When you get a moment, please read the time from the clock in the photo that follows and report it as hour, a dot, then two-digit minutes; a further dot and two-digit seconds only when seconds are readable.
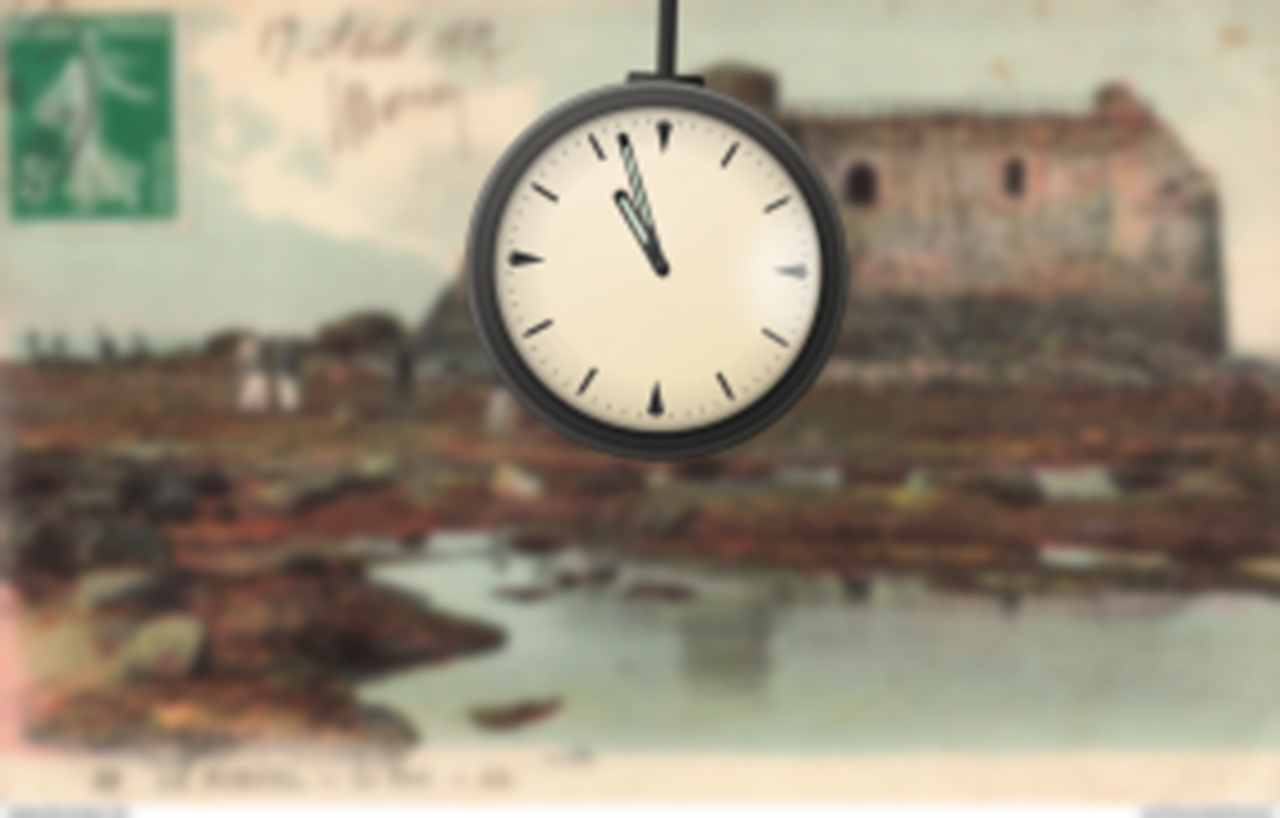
10.57
